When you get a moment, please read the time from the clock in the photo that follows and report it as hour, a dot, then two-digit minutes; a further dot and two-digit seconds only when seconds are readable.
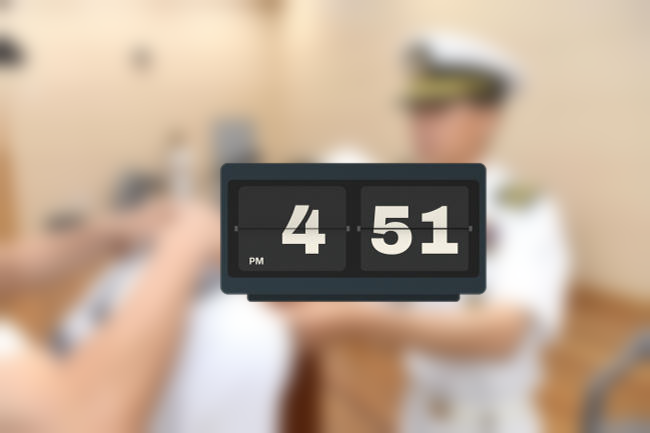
4.51
